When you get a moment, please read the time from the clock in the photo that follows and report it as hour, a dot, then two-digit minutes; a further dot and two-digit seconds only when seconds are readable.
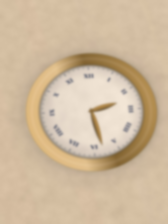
2.28
